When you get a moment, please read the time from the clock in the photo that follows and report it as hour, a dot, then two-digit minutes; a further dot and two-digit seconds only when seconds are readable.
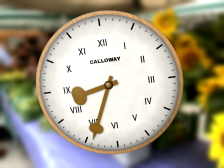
8.34
